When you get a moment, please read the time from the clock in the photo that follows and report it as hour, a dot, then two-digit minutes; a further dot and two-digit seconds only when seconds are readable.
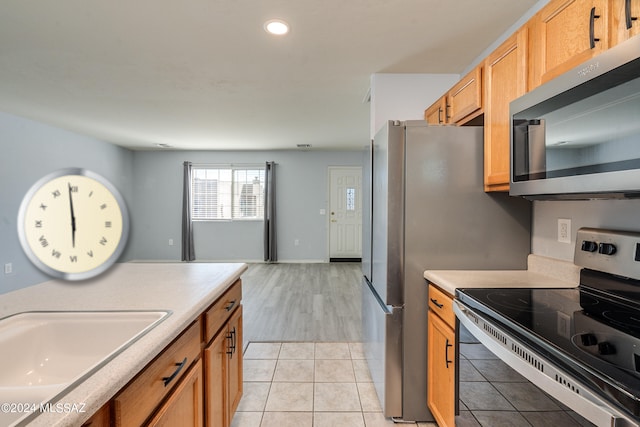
5.59
